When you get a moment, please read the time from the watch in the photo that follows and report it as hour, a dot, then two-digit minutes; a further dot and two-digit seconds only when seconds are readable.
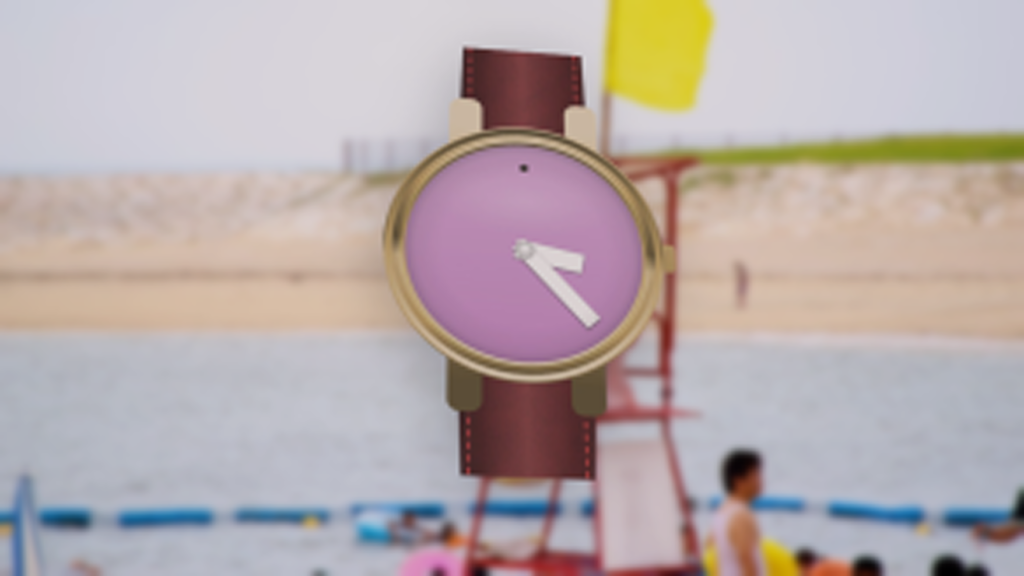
3.23
